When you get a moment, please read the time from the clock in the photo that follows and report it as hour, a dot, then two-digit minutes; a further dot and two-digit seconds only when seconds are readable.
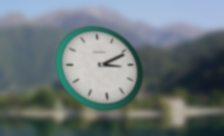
3.11
